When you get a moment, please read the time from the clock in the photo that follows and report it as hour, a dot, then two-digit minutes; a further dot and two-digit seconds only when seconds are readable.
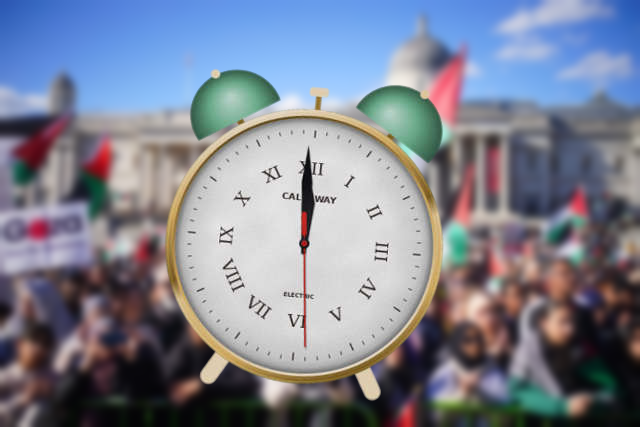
11.59.29
